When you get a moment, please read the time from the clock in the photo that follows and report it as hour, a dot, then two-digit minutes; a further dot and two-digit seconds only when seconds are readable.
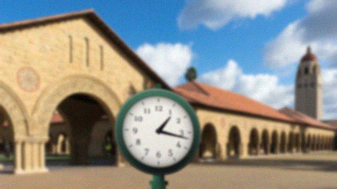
1.17
